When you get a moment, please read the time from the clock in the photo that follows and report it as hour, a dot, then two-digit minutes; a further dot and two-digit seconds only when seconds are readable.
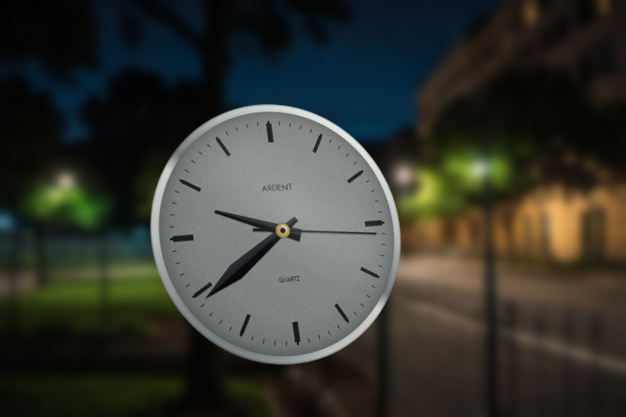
9.39.16
